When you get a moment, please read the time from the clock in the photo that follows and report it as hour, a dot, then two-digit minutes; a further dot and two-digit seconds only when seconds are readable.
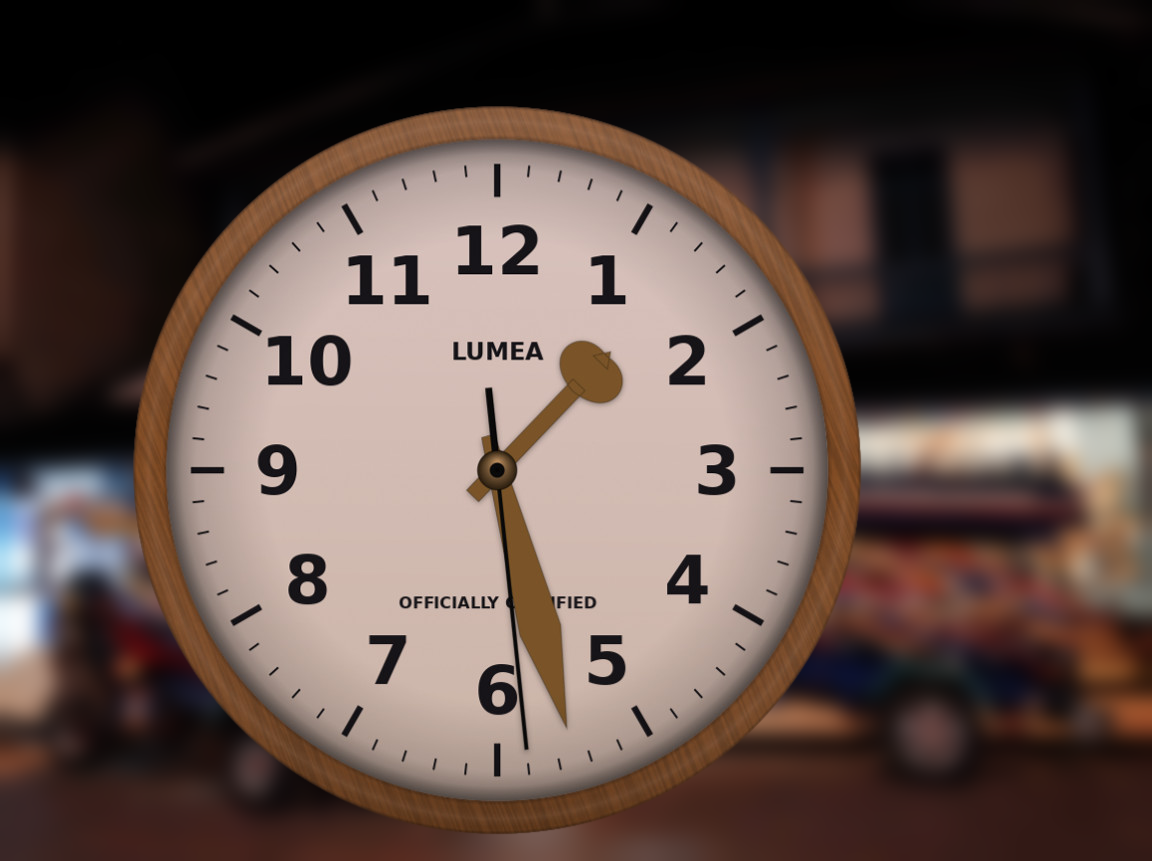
1.27.29
